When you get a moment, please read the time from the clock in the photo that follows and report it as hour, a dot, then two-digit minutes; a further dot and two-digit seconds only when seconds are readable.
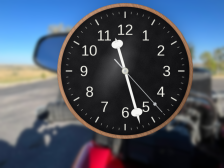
11.27.23
